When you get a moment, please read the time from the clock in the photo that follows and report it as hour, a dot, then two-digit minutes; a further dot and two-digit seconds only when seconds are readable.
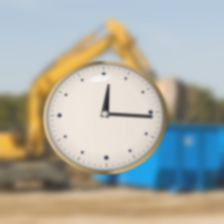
12.16
